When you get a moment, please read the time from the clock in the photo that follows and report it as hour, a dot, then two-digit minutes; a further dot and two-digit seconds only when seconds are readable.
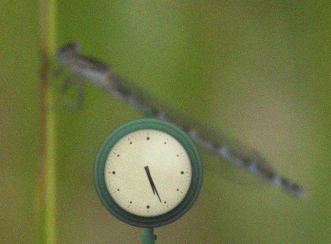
5.26
